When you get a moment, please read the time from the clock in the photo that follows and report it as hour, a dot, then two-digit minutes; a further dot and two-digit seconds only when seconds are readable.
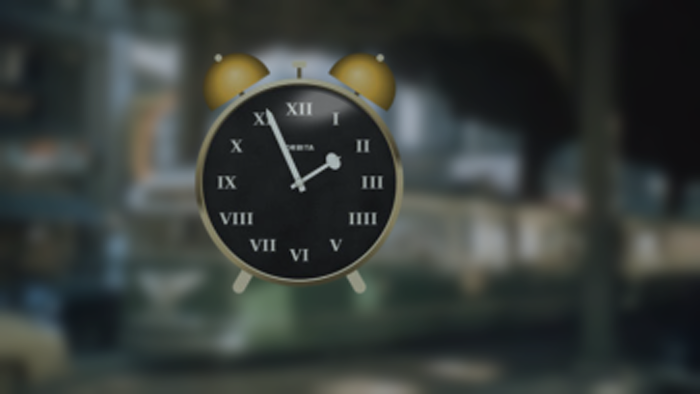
1.56
